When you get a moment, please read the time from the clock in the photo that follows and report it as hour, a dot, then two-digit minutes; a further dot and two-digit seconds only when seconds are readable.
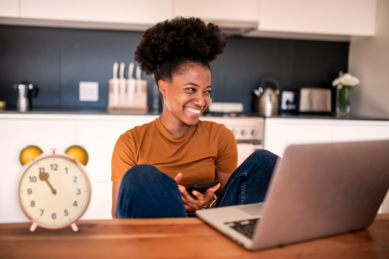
10.54
